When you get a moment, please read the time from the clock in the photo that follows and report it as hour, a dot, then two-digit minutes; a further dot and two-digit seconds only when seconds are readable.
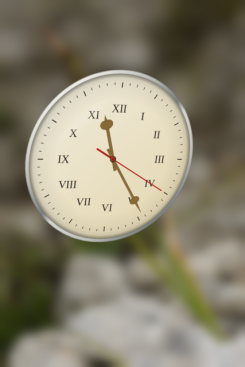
11.24.20
